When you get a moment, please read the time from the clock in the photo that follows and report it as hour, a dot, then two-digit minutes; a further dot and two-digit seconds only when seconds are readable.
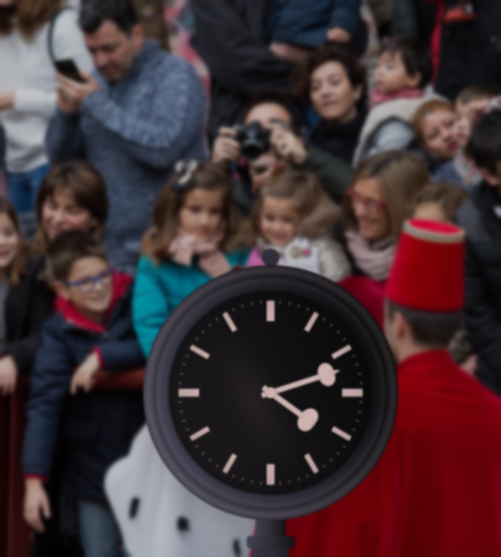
4.12
